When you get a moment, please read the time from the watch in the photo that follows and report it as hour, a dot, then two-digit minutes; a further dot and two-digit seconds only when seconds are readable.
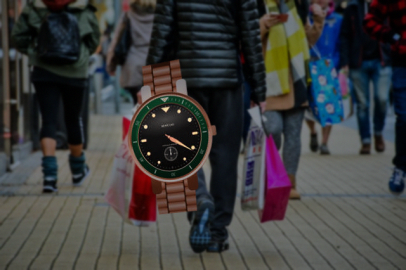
4.21
